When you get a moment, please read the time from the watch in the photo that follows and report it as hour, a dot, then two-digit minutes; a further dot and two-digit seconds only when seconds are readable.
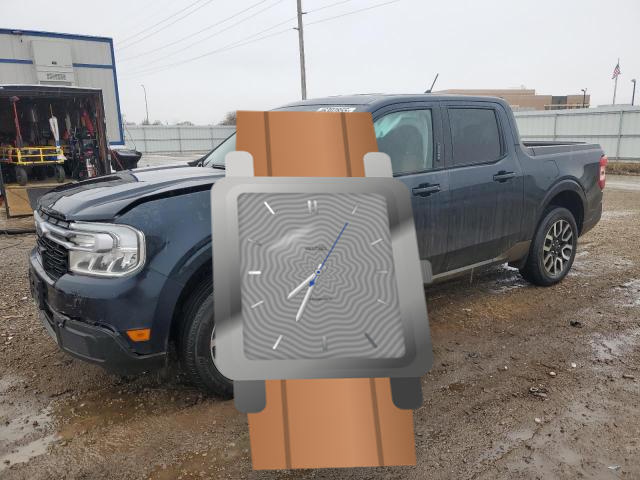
7.34.05
